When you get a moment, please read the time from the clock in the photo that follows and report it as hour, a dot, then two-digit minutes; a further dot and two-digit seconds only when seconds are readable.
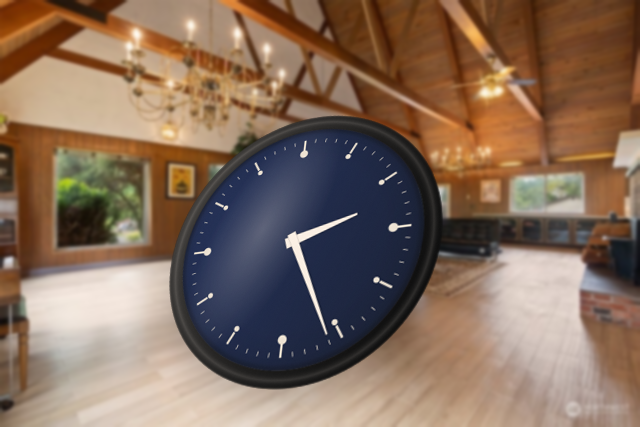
2.26
